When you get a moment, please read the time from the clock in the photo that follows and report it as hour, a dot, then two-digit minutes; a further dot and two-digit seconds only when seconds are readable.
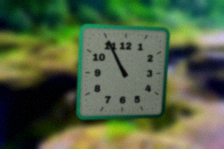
10.55
